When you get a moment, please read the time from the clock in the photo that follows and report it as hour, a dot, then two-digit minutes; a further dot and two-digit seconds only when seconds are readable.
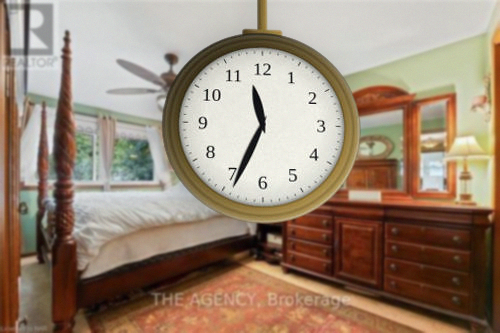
11.34
